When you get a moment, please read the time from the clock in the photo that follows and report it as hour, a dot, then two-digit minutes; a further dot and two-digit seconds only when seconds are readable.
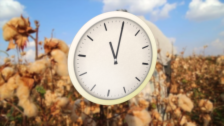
11.00
